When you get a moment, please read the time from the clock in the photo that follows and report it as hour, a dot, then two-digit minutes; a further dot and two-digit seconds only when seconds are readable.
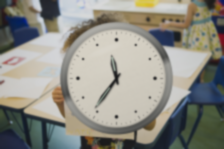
11.36
